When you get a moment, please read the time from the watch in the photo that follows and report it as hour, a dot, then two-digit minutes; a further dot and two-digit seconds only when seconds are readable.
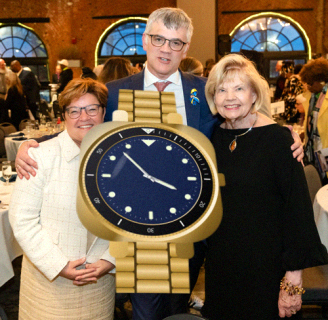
3.53
